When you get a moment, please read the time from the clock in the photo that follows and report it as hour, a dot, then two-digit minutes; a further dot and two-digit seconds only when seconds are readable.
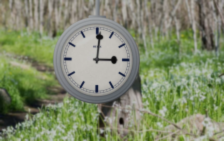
3.01
